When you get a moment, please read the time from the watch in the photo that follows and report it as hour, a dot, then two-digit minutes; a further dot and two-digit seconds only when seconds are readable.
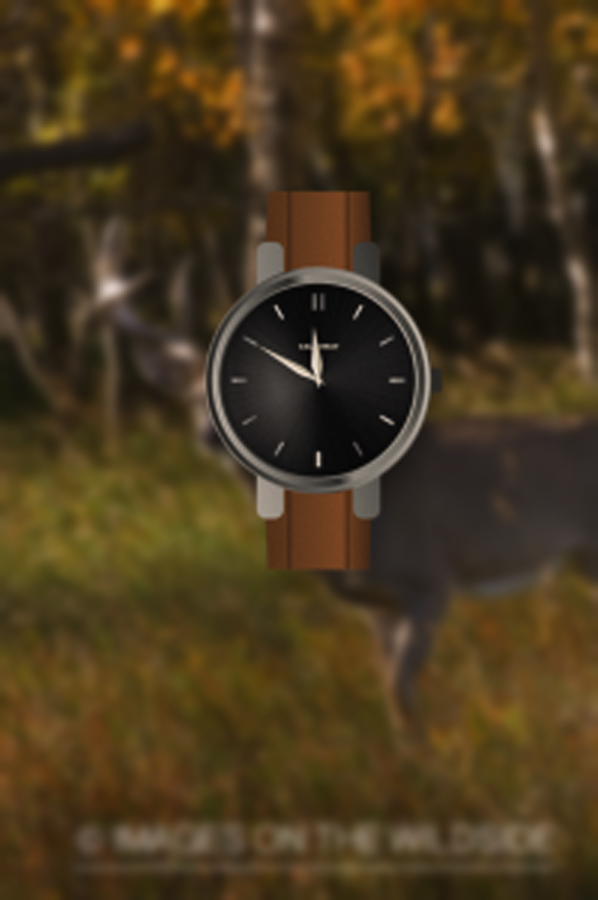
11.50
